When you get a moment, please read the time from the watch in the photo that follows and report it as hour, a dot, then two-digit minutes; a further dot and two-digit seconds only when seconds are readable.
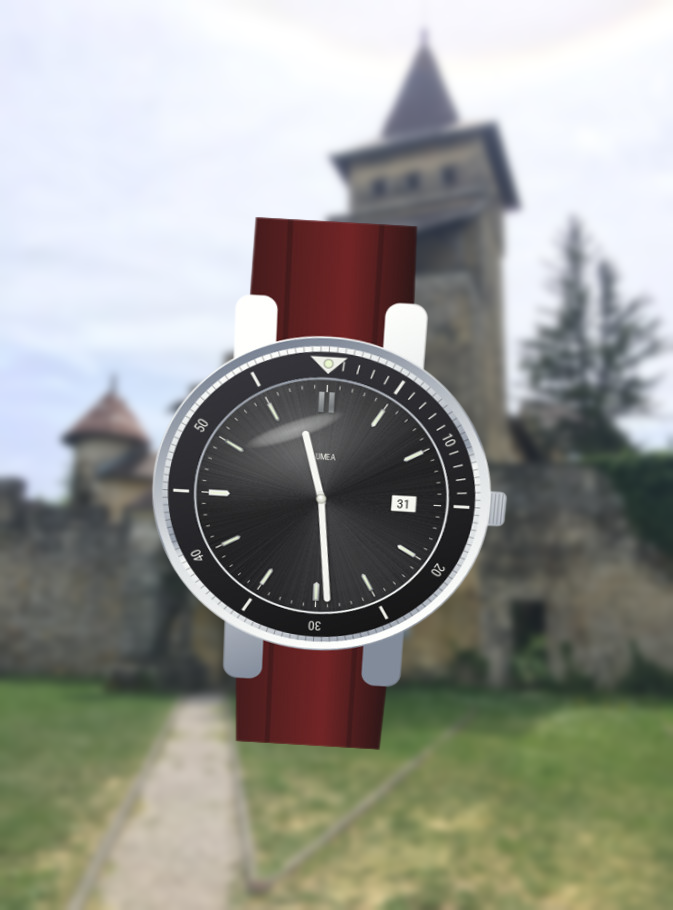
11.29
